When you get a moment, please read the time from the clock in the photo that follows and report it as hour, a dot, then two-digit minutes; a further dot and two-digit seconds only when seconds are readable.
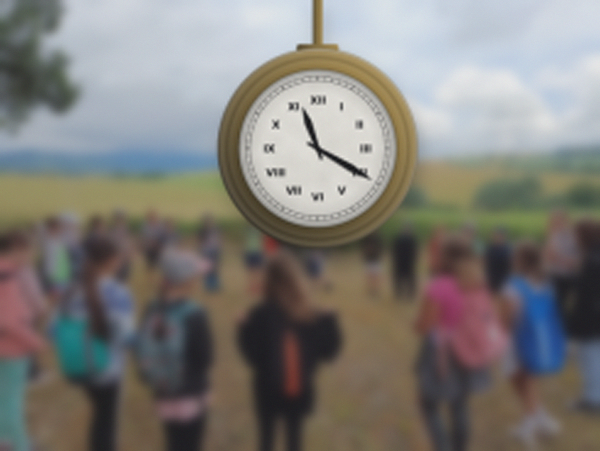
11.20
